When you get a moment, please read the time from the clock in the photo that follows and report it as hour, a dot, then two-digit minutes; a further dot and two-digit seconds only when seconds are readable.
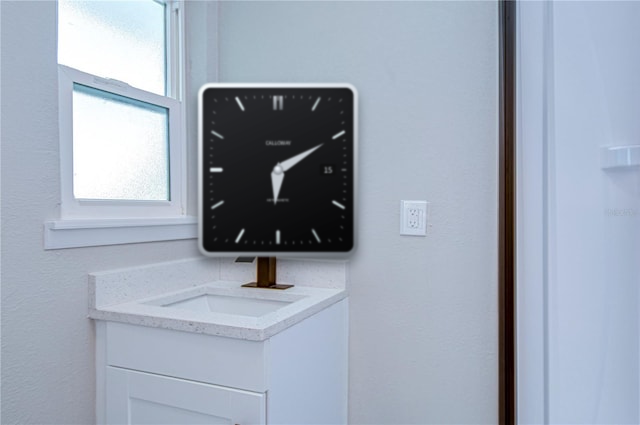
6.10
